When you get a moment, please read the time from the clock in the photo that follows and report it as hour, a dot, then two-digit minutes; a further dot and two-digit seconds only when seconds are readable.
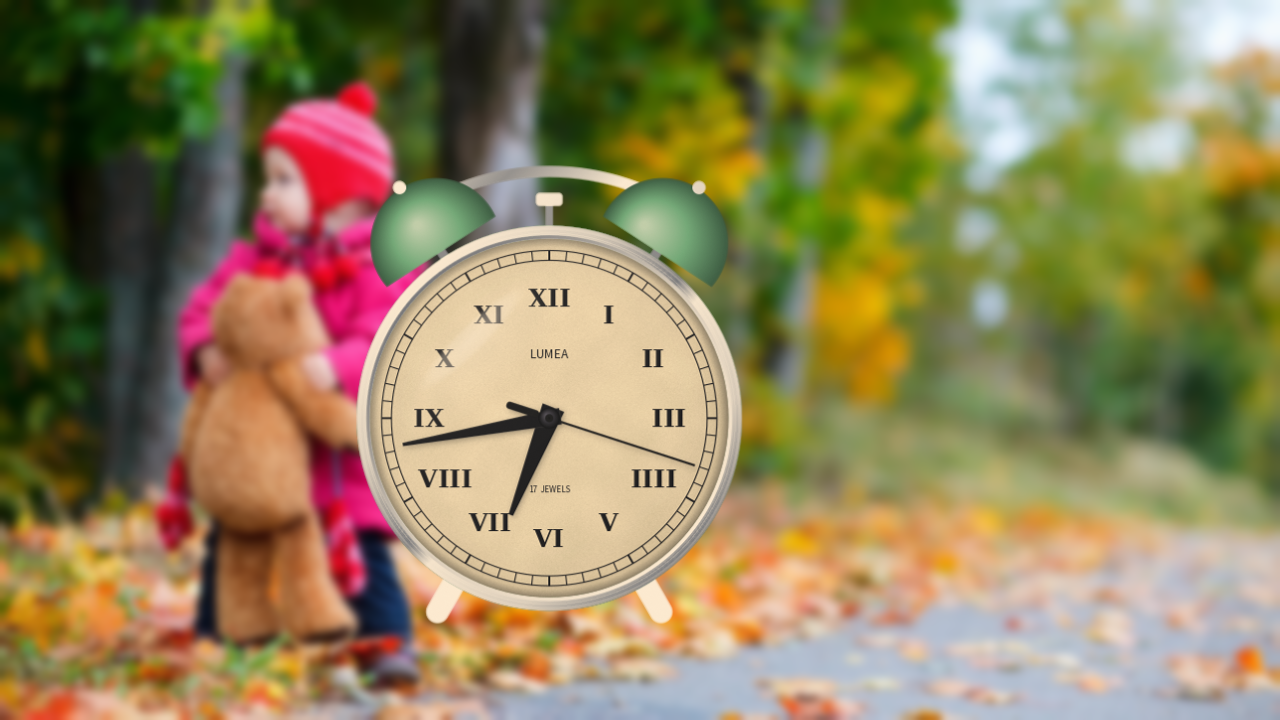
6.43.18
